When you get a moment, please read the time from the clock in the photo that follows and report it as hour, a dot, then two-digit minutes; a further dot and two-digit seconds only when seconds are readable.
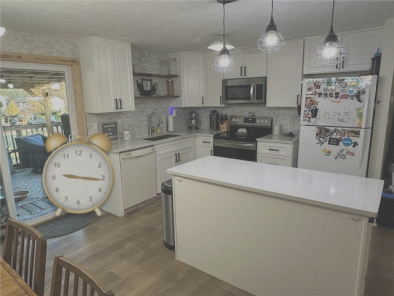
9.16
